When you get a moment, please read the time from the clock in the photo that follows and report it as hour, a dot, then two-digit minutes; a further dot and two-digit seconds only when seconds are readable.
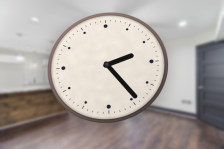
2.24
